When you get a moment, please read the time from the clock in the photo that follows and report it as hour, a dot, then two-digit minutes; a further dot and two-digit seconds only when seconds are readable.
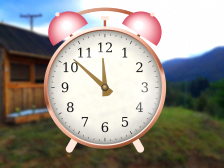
11.52
